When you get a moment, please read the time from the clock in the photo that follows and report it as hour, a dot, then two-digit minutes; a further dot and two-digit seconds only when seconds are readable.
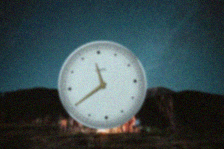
11.40
